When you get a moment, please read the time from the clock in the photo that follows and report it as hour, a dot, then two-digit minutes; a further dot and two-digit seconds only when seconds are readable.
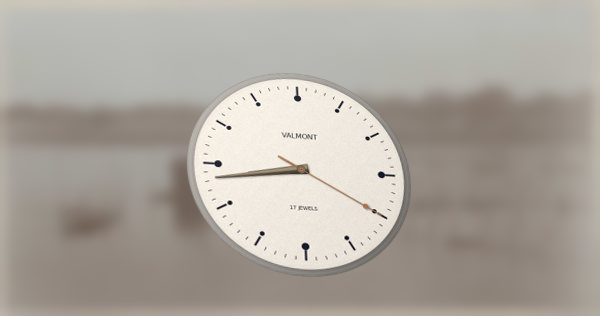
8.43.20
